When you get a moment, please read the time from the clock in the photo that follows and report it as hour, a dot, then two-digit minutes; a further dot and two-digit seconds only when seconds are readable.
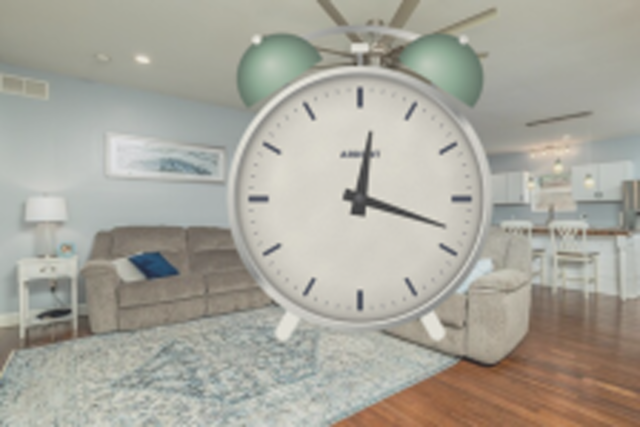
12.18
